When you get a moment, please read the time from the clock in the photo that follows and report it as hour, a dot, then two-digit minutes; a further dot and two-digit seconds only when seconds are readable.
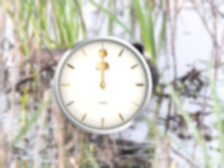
12.00
